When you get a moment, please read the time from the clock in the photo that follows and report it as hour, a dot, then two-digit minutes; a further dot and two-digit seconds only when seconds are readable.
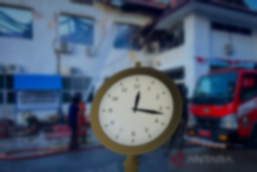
12.17
